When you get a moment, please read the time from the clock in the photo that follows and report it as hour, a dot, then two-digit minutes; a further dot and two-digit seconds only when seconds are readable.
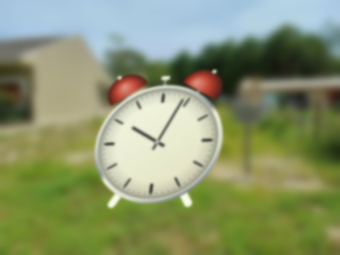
10.04
